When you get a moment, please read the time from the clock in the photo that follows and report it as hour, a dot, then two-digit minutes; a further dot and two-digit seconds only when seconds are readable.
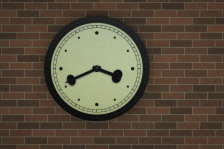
3.41
